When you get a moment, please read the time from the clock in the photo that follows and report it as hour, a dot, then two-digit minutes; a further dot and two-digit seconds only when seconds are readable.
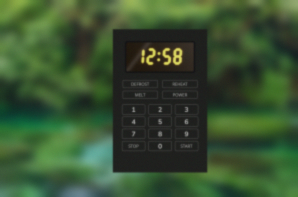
12.58
